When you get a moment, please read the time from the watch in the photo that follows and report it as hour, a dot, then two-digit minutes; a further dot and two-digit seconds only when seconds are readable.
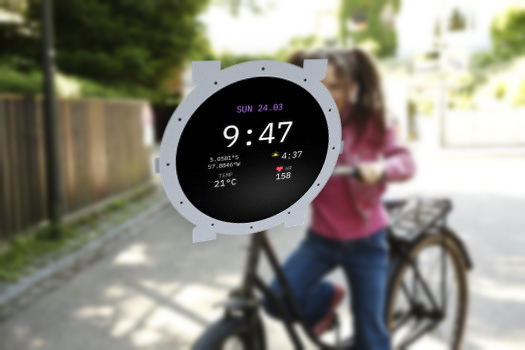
9.47
